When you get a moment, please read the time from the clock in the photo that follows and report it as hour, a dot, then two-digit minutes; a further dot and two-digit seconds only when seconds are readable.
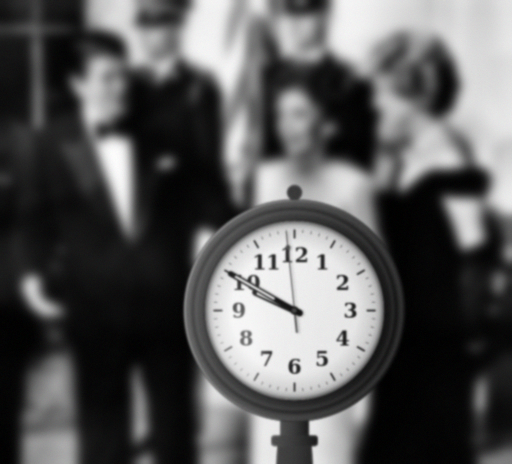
9.49.59
